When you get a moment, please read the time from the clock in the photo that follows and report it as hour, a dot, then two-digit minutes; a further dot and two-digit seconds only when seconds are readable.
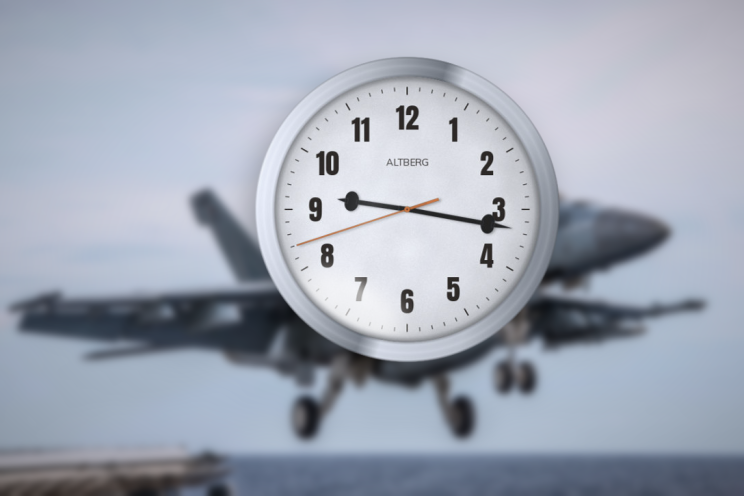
9.16.42
